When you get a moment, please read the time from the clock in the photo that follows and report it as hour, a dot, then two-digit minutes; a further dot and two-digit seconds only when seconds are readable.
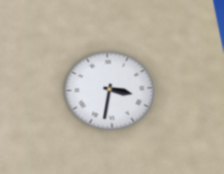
3.32
